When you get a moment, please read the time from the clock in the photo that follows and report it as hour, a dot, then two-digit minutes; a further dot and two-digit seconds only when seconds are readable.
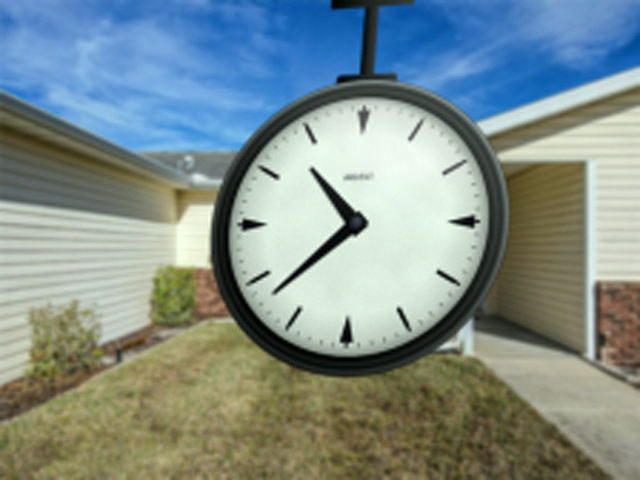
10.38
